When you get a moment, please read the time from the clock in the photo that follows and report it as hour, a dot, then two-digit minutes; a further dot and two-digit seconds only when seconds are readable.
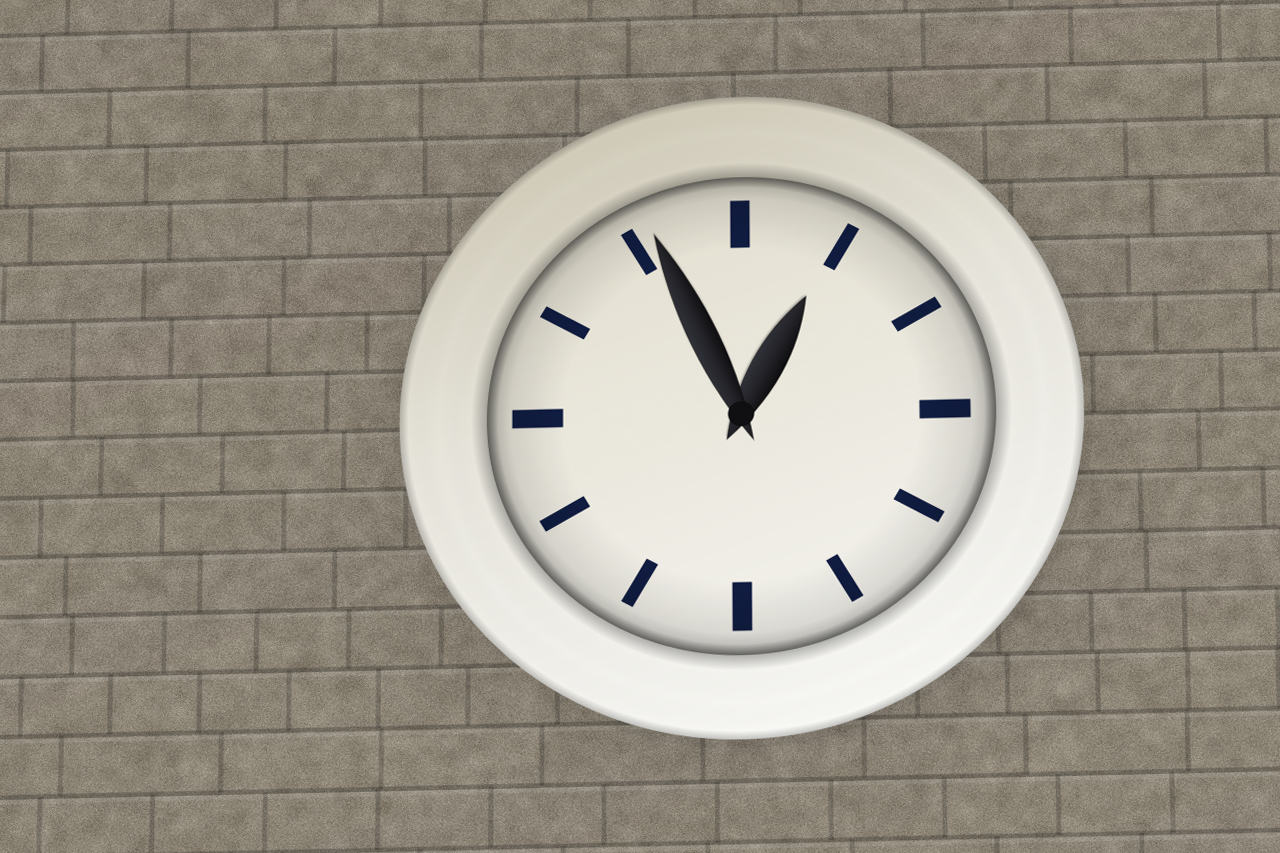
12.56
